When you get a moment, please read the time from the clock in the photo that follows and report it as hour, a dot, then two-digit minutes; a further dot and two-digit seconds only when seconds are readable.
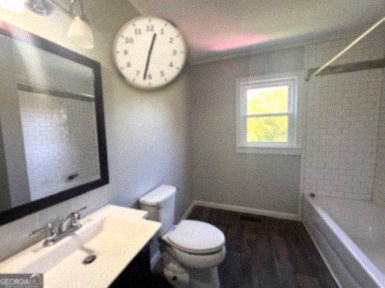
12.32
